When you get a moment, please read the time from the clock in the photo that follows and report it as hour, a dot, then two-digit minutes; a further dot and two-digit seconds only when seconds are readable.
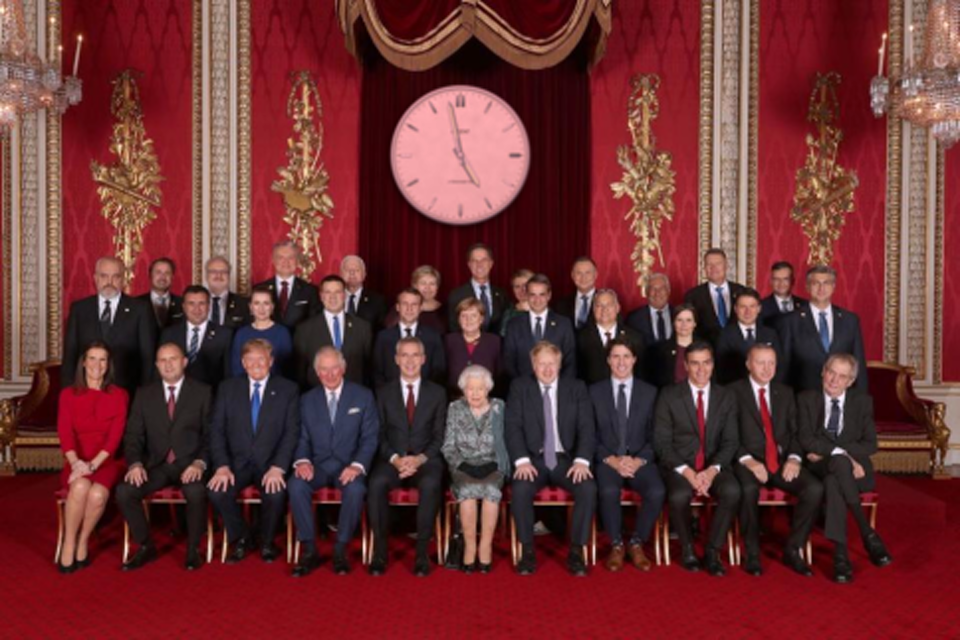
4.58
